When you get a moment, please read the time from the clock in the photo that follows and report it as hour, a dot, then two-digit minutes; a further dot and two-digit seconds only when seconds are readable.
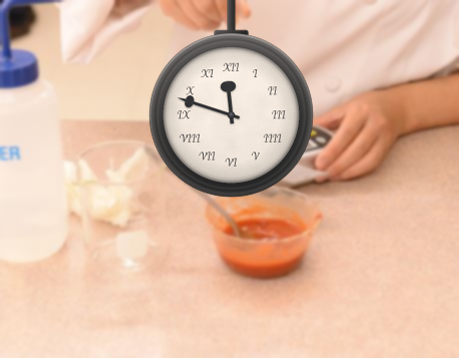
11.48
